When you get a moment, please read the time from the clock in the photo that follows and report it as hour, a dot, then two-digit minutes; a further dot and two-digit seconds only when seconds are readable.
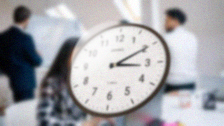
3.10
